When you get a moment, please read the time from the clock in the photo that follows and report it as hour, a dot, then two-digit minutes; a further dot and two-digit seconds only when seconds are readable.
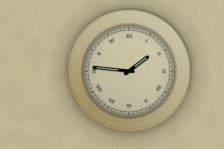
1.46
